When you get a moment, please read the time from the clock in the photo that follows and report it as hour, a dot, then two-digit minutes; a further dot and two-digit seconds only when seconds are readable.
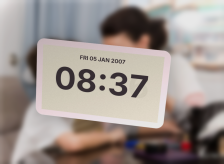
8.37
